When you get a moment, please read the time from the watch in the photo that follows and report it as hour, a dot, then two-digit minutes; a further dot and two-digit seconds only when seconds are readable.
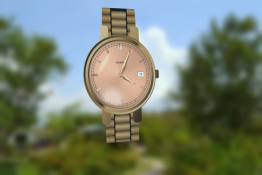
4.04
